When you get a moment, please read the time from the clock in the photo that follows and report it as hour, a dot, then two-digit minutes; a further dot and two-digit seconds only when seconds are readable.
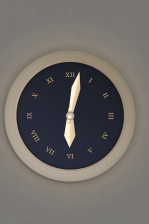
6.02
